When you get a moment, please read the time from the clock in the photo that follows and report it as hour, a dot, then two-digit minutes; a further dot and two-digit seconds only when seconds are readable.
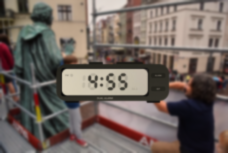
4.55
